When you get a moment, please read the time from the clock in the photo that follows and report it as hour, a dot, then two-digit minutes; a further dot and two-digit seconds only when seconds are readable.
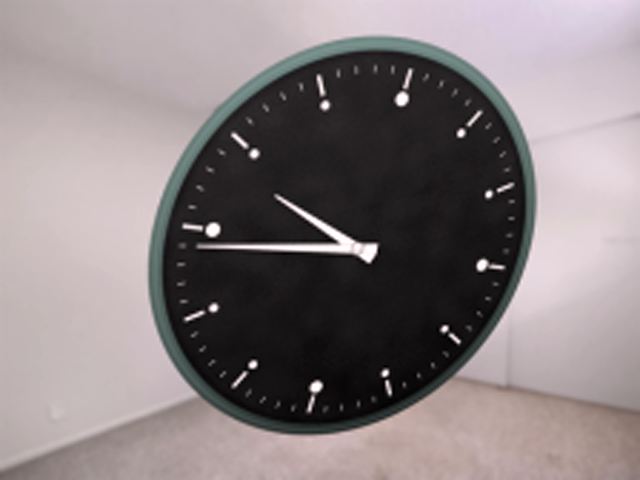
9.44
